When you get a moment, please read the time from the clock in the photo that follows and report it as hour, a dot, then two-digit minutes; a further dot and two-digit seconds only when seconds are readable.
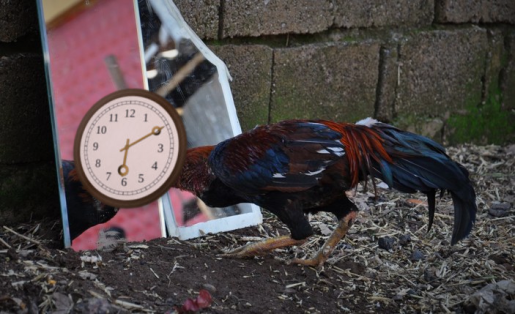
6.10
